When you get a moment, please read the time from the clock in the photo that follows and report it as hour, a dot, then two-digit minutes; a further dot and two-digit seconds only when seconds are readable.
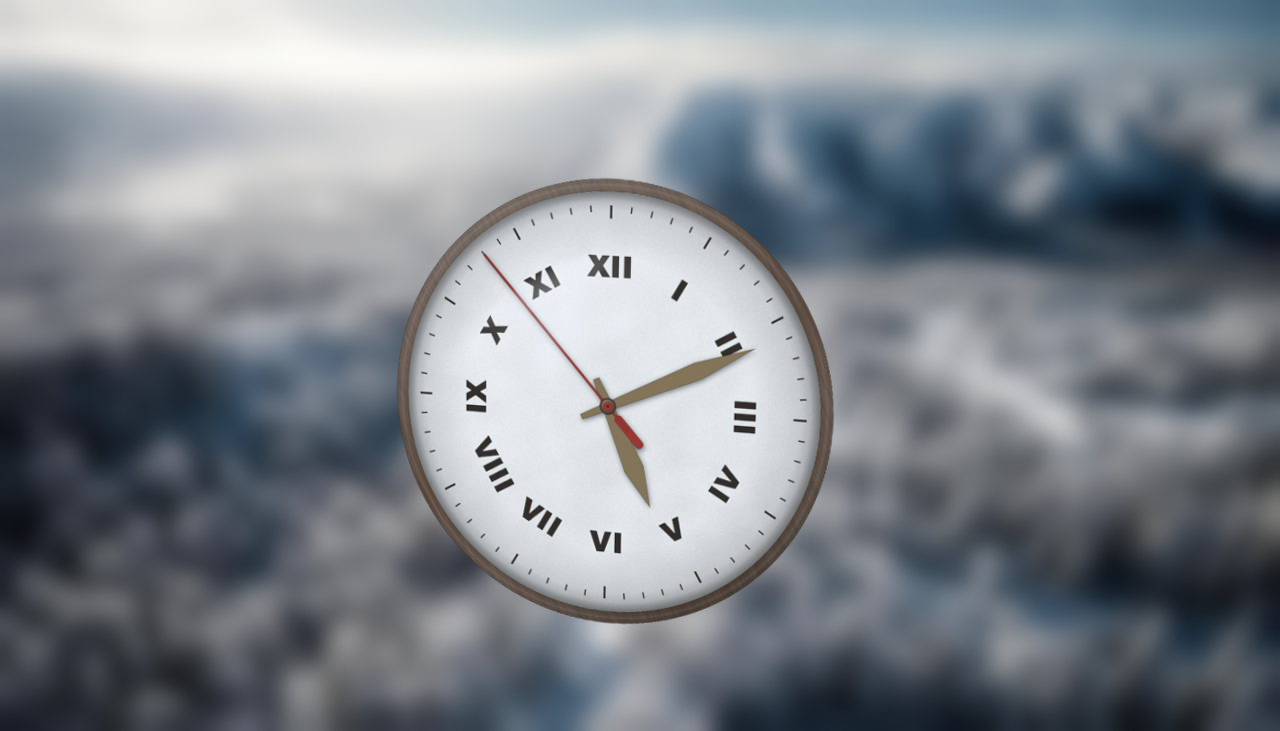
5.10.53
